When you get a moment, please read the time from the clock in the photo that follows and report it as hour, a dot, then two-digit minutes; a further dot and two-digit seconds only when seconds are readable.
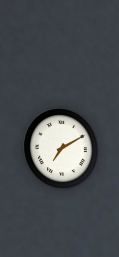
7.10
